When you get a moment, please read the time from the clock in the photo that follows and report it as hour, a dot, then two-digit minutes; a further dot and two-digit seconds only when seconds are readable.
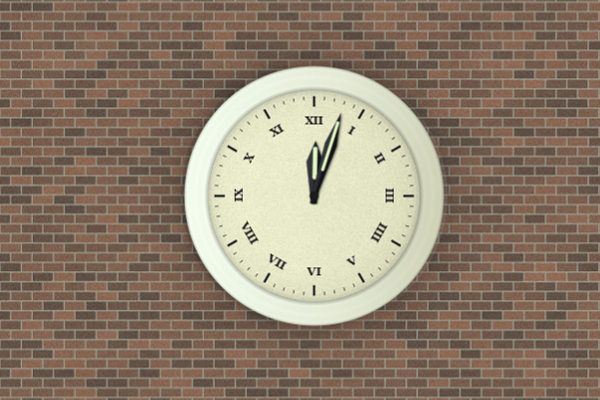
12.03
